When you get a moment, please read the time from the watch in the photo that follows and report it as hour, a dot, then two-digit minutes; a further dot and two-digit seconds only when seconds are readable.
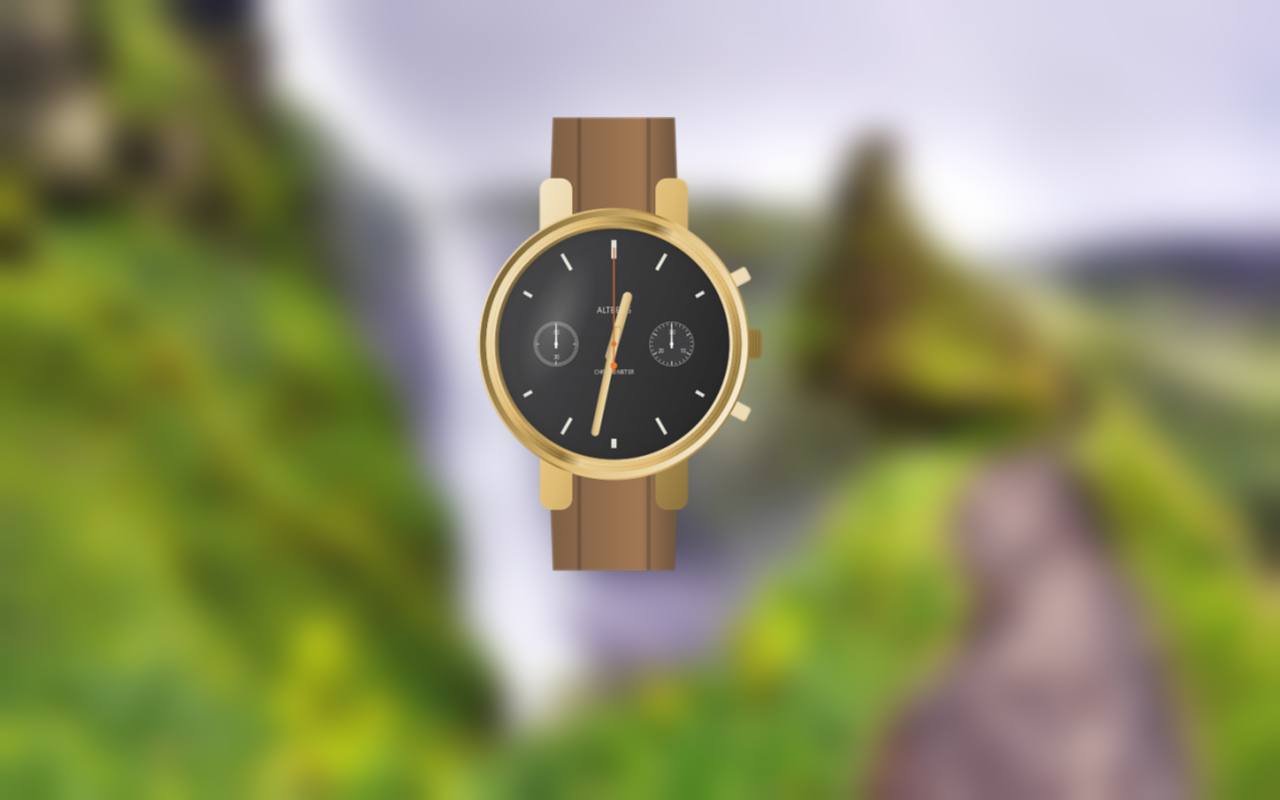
12.32
